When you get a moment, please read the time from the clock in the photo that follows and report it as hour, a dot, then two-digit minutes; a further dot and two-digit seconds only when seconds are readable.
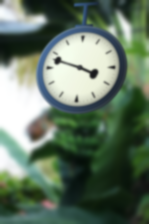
3.48
